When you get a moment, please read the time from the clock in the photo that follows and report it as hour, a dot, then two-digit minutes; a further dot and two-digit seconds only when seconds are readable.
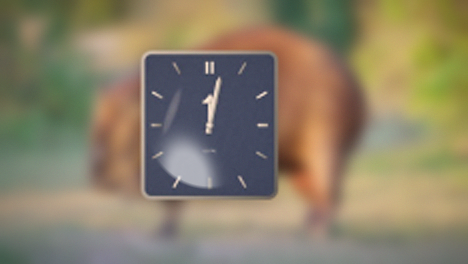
12.02
